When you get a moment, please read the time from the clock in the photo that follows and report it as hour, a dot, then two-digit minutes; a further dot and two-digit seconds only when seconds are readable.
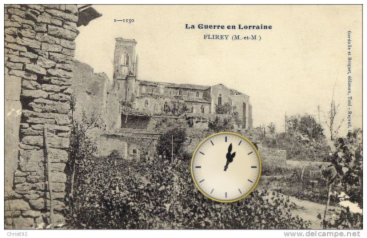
1.02
